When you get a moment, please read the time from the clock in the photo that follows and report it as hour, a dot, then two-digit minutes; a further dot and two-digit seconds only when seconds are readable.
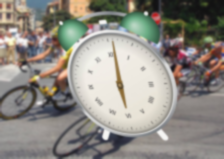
6.01
